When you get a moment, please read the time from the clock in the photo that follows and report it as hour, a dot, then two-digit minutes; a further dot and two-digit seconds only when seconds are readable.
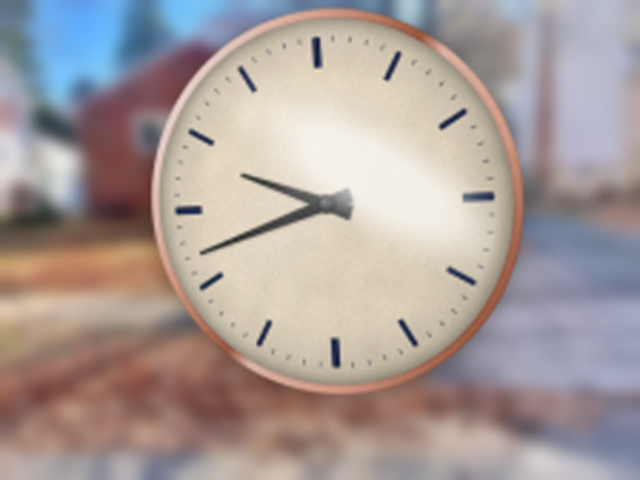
9.42
